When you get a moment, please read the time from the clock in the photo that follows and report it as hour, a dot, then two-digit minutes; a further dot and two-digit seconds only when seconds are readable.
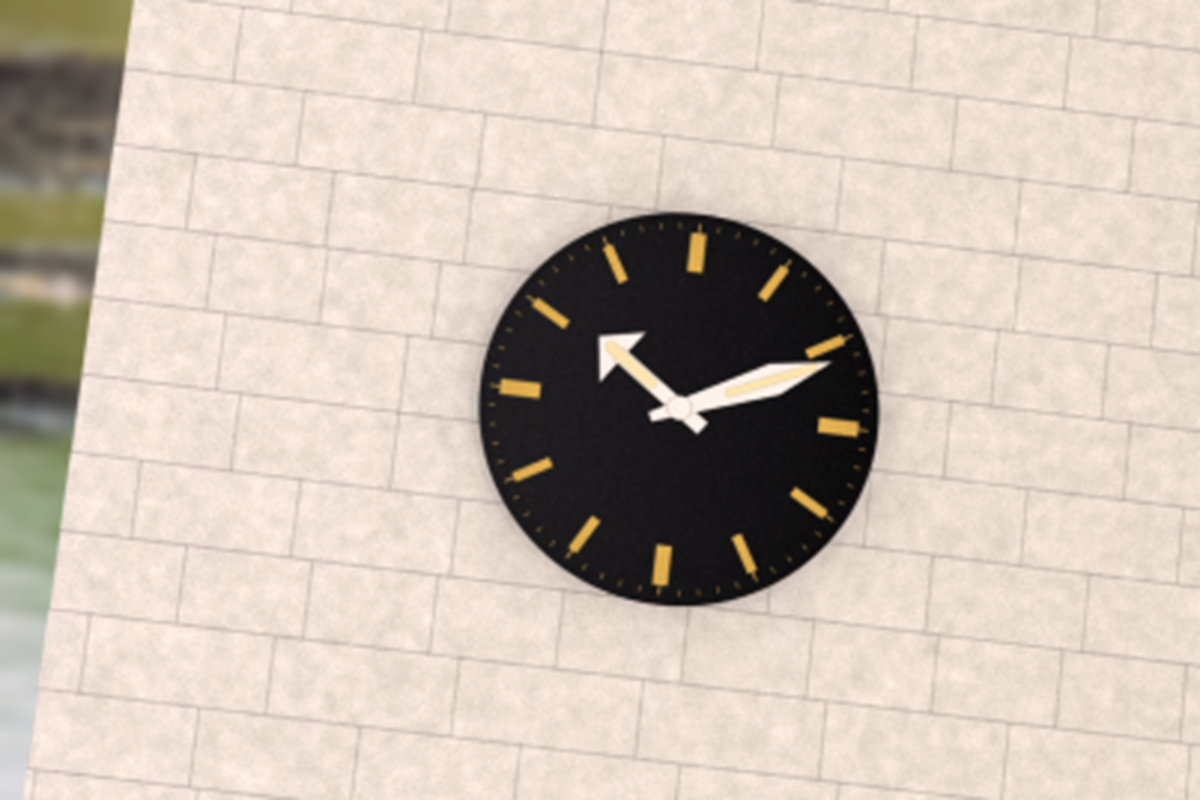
10.11
